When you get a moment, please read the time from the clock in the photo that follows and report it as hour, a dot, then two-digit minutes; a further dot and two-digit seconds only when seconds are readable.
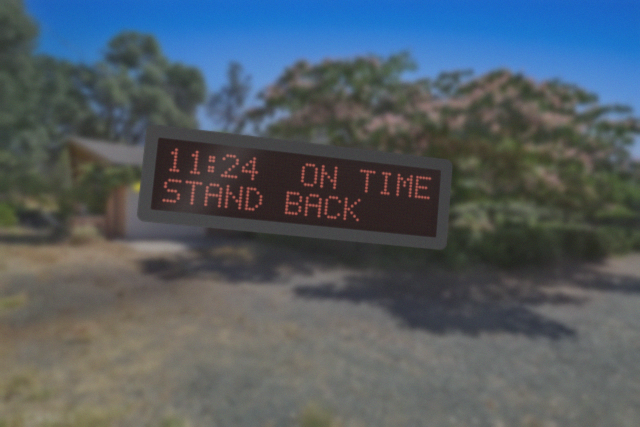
11.24
